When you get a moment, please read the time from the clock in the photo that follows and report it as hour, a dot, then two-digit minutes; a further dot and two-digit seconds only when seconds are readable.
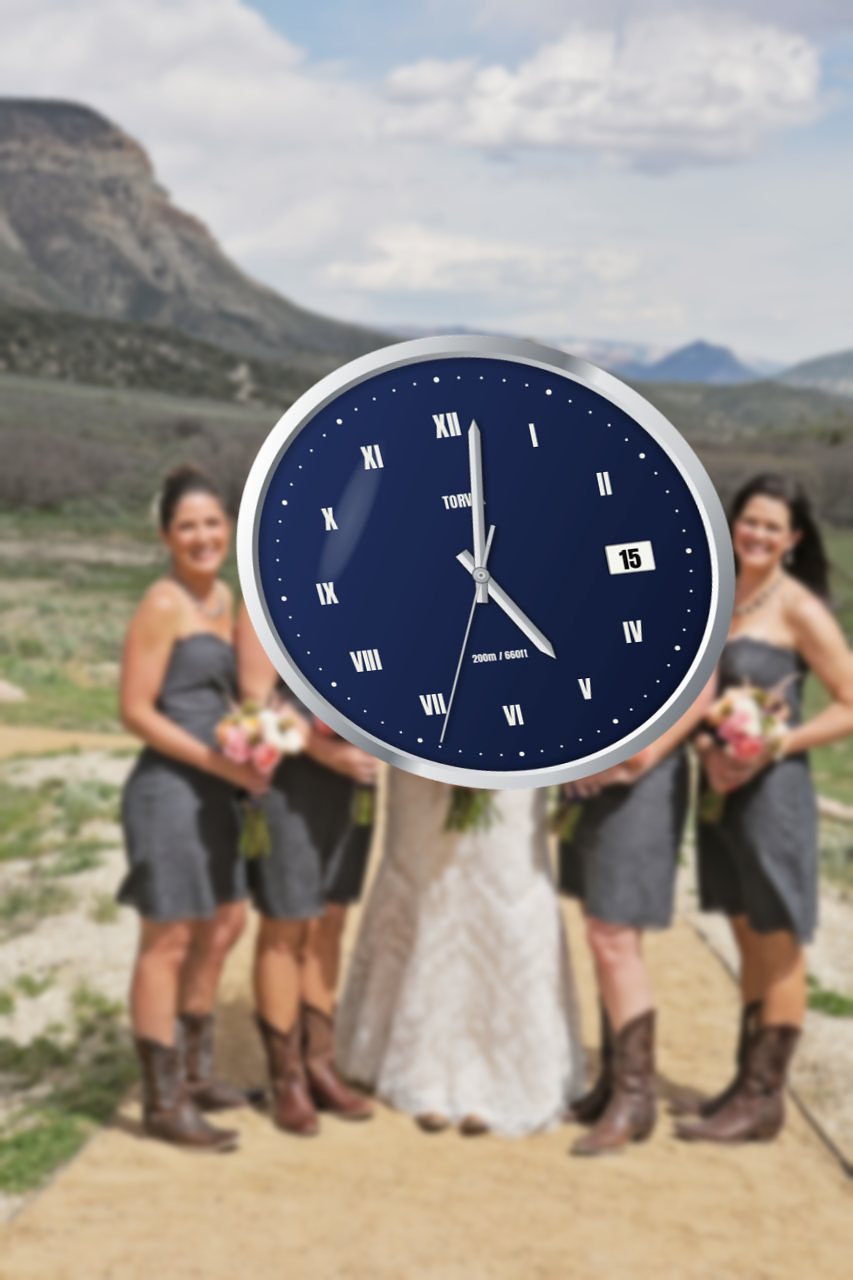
5.01.34
